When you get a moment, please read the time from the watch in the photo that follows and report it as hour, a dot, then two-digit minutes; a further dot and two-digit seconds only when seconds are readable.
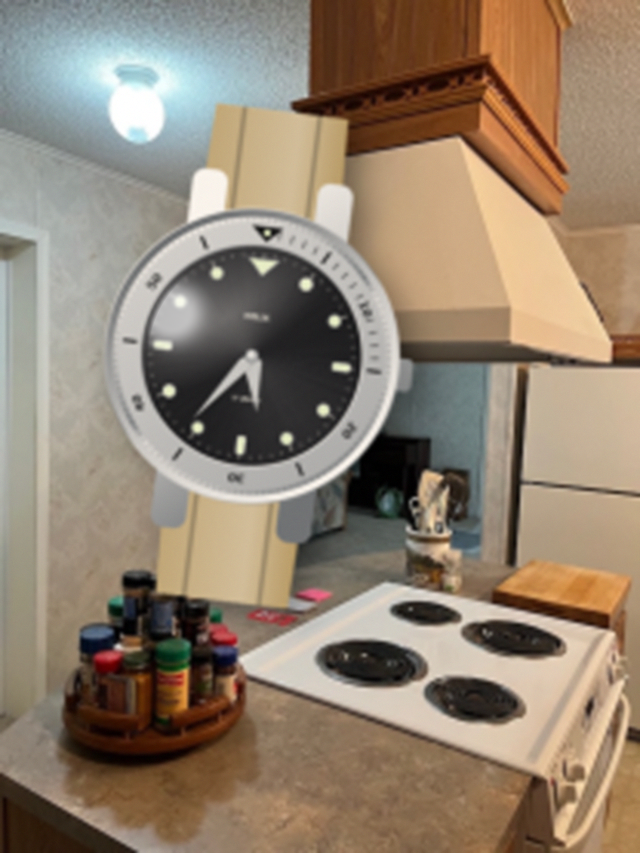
5.36
